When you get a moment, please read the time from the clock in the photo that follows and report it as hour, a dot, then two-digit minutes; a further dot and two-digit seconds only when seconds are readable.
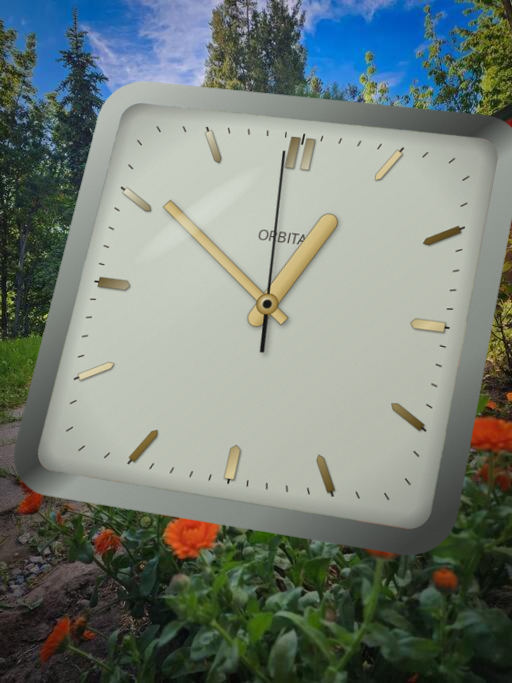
12.50.59
